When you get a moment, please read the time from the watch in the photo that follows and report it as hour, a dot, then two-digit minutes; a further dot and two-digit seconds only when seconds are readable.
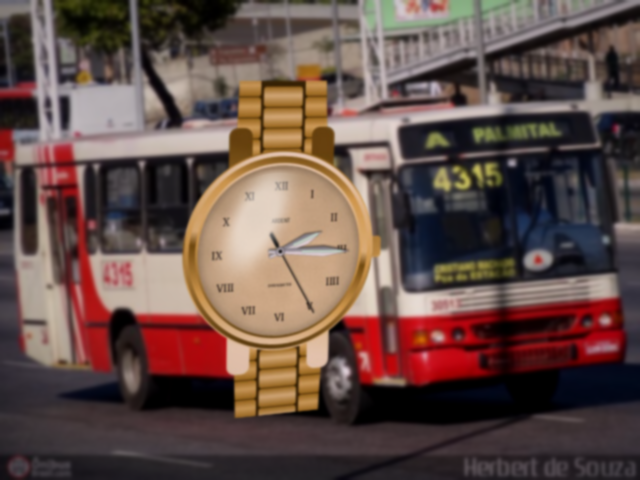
2.15.25
